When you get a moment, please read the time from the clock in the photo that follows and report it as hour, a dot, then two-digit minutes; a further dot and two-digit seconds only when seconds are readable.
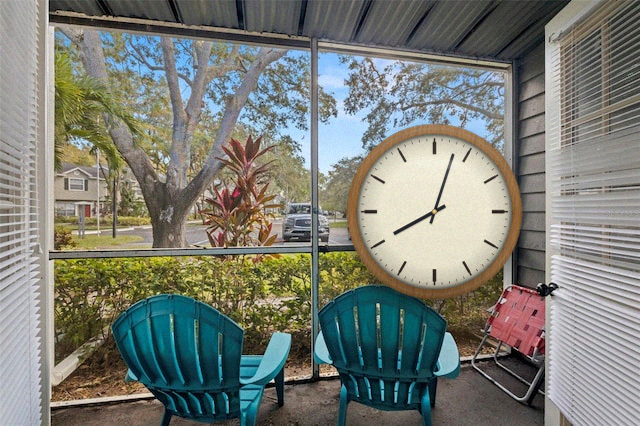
8.03
